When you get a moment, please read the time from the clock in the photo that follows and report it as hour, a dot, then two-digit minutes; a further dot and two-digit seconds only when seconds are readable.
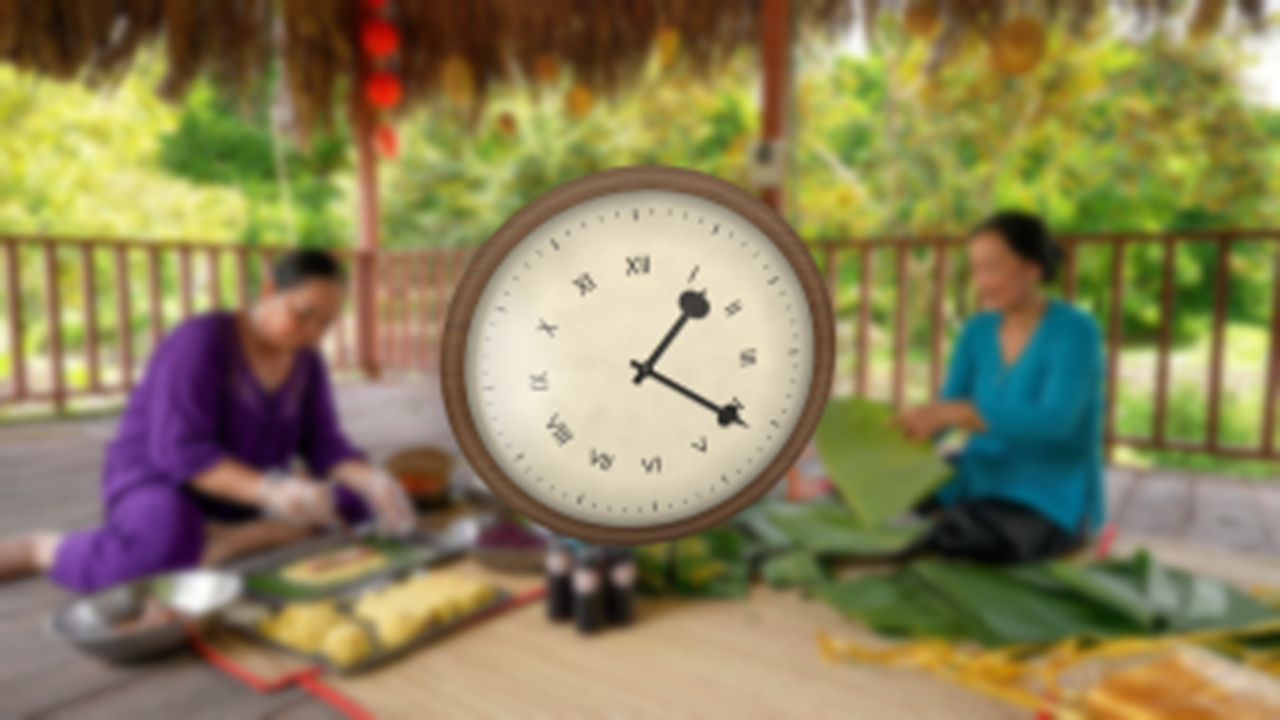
1.21
